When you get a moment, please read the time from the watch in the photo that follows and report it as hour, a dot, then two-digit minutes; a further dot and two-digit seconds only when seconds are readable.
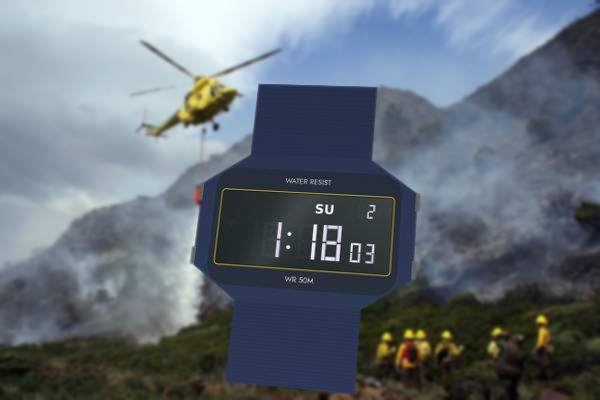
1.18.03
